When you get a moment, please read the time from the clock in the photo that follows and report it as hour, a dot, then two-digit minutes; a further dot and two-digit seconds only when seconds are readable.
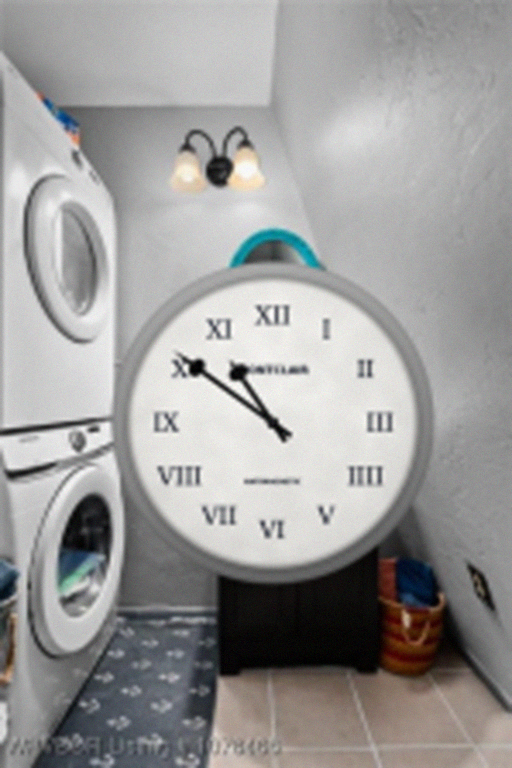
10.51
